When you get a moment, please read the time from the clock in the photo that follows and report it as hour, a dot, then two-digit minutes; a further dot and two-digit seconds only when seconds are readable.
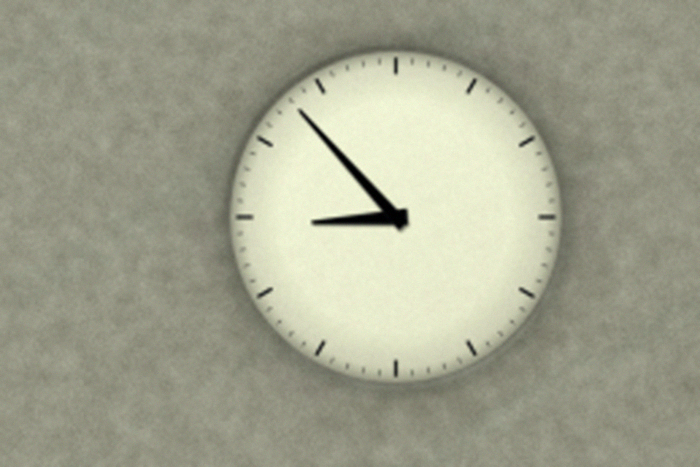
8.53
